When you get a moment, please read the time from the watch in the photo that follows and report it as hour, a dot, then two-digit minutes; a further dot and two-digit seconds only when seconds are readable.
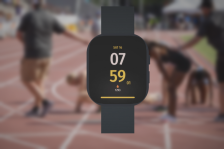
7.59
